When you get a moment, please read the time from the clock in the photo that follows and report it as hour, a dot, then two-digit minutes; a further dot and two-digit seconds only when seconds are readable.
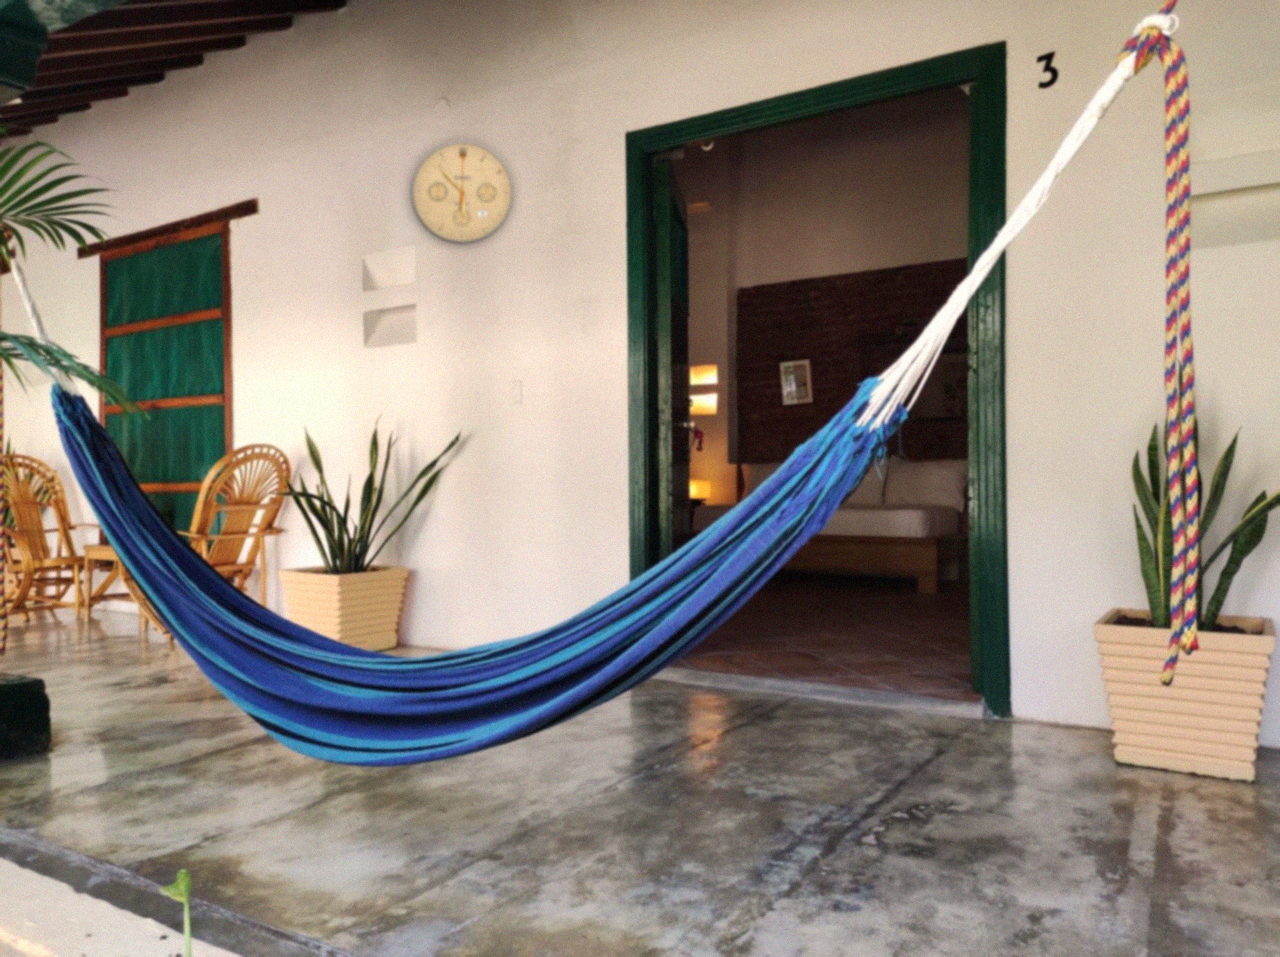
5.53
